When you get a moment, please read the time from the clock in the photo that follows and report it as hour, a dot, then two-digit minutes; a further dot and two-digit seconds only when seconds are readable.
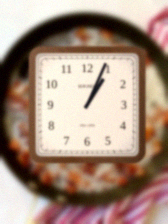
1.04
